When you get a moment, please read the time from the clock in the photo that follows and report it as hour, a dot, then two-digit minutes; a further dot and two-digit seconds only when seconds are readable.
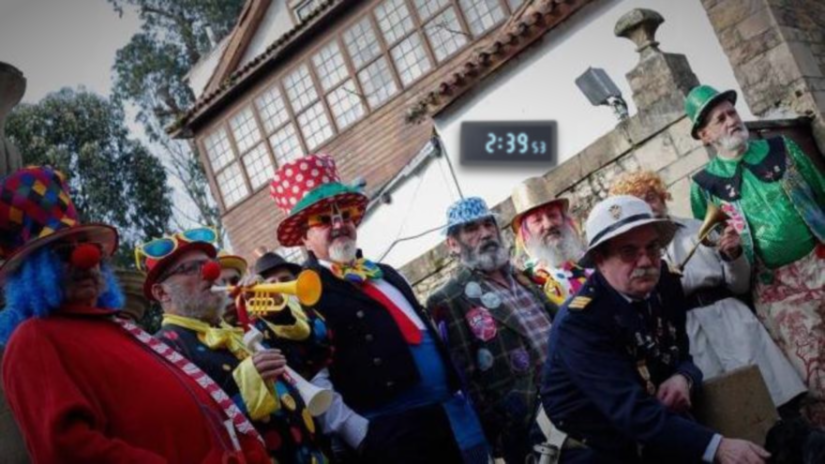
2.39
